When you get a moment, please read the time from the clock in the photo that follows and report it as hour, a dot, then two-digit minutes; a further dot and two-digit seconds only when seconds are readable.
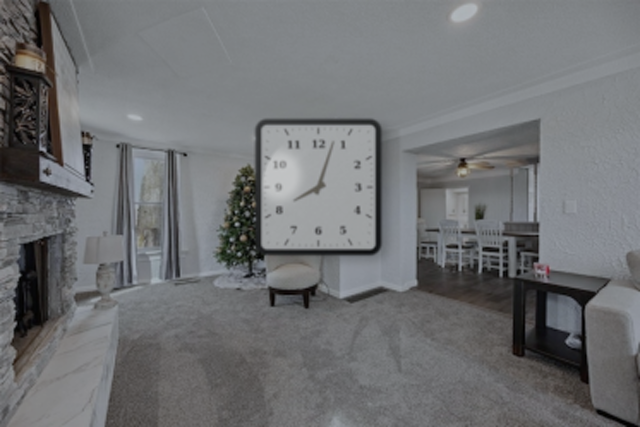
8.03
